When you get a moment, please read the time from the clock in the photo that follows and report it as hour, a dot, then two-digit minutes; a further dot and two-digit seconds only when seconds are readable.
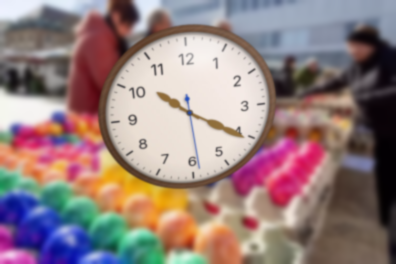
10.20.29
